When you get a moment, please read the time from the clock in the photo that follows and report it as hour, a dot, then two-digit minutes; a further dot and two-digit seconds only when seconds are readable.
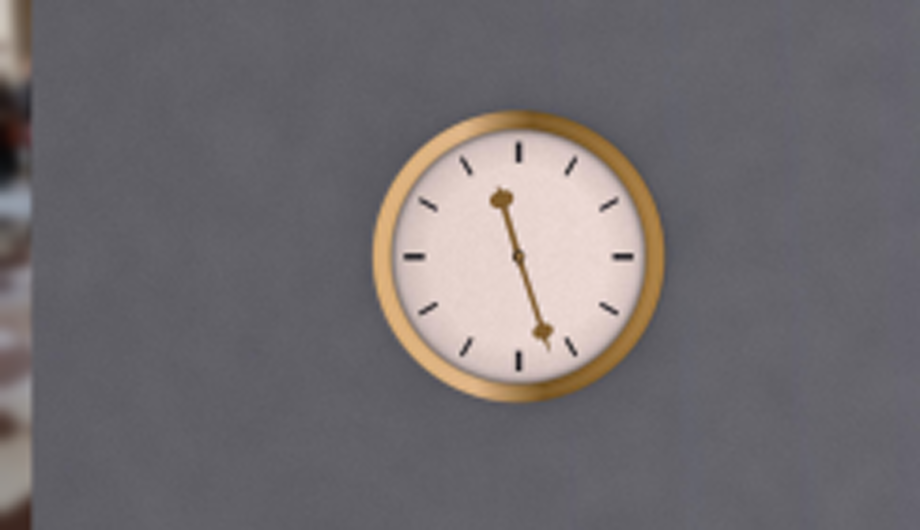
11.27
